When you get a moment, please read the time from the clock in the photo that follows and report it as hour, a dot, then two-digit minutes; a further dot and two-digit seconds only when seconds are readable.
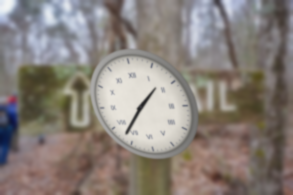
1.37
